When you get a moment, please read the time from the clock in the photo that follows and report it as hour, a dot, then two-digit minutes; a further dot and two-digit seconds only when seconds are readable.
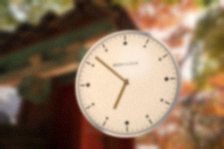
6.52
